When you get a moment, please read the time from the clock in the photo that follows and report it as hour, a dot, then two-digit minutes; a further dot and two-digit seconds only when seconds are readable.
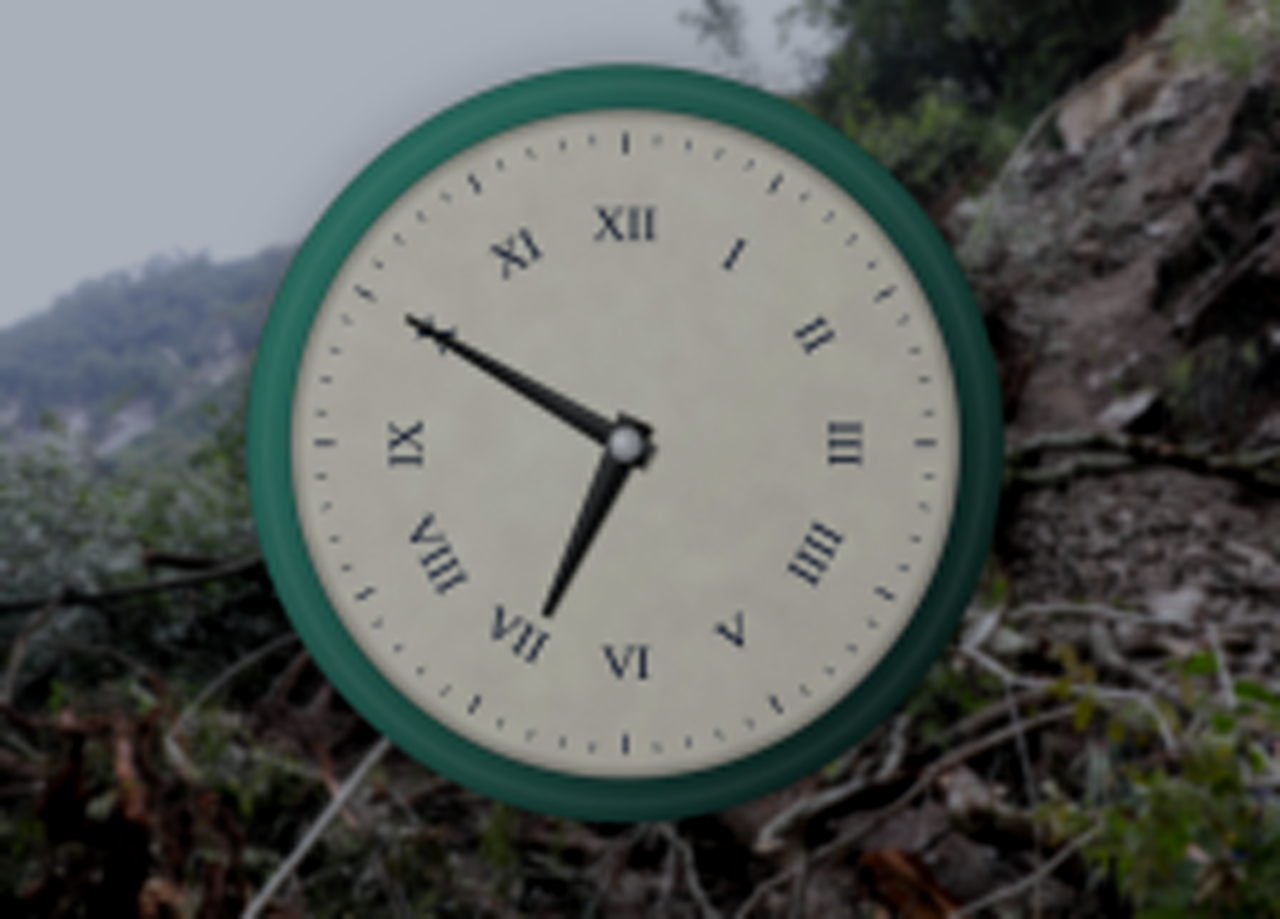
6.50
